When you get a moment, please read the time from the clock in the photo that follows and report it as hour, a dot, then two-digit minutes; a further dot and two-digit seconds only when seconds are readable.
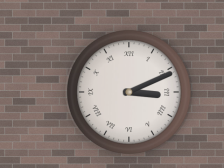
3.11
